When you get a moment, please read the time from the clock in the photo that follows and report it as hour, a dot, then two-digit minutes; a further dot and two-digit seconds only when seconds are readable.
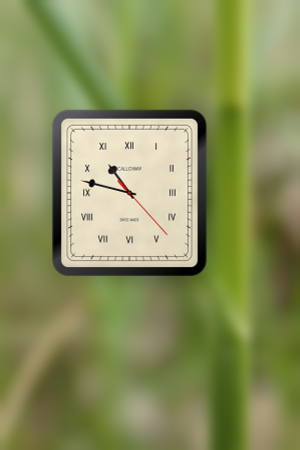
10.47.23
